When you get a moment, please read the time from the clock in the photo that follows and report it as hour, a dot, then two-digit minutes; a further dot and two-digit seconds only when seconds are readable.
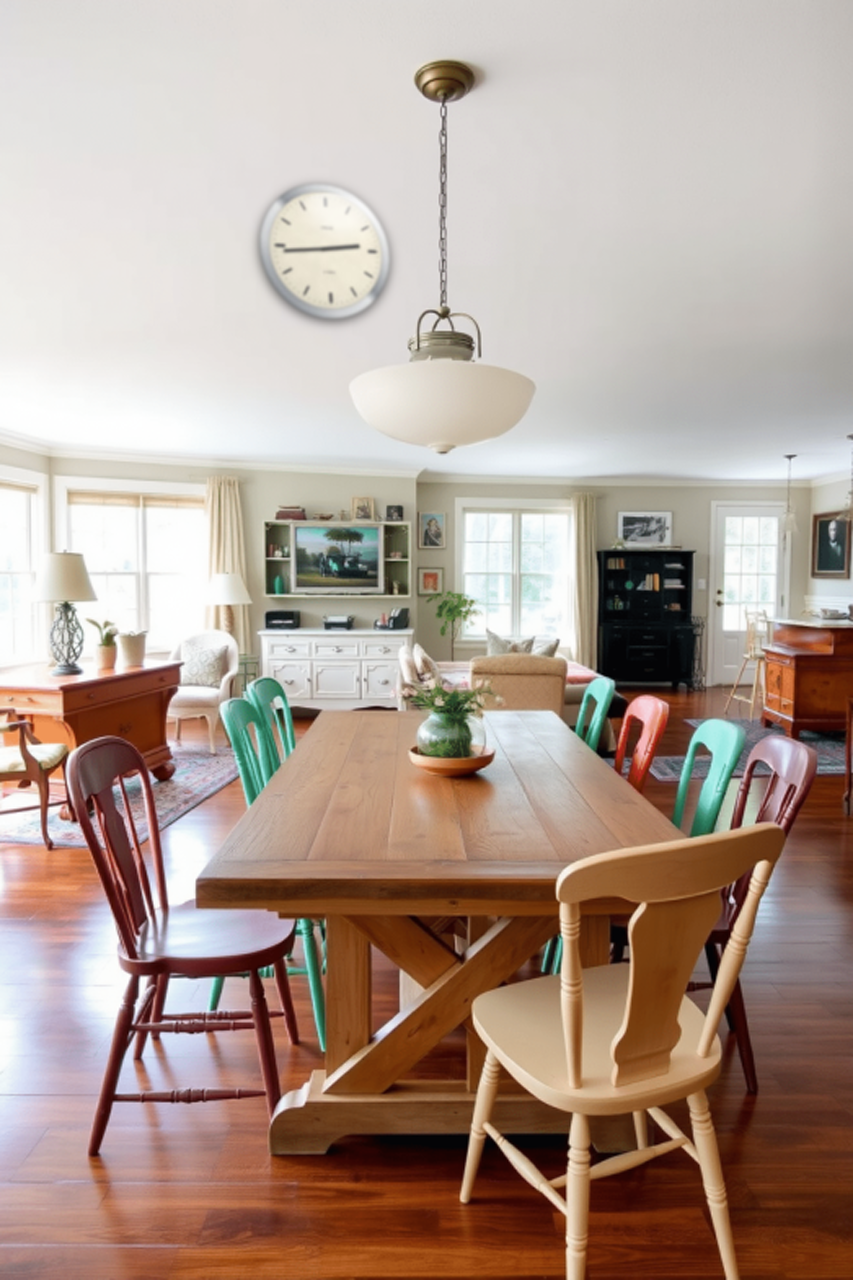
2.44
